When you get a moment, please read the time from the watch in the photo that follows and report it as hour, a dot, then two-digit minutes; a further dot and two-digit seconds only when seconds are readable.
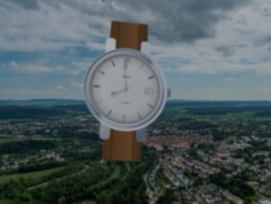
7.59
